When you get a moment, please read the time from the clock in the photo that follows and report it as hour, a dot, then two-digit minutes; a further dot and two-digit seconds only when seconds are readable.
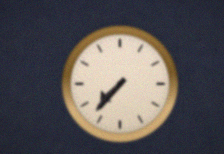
7.37
